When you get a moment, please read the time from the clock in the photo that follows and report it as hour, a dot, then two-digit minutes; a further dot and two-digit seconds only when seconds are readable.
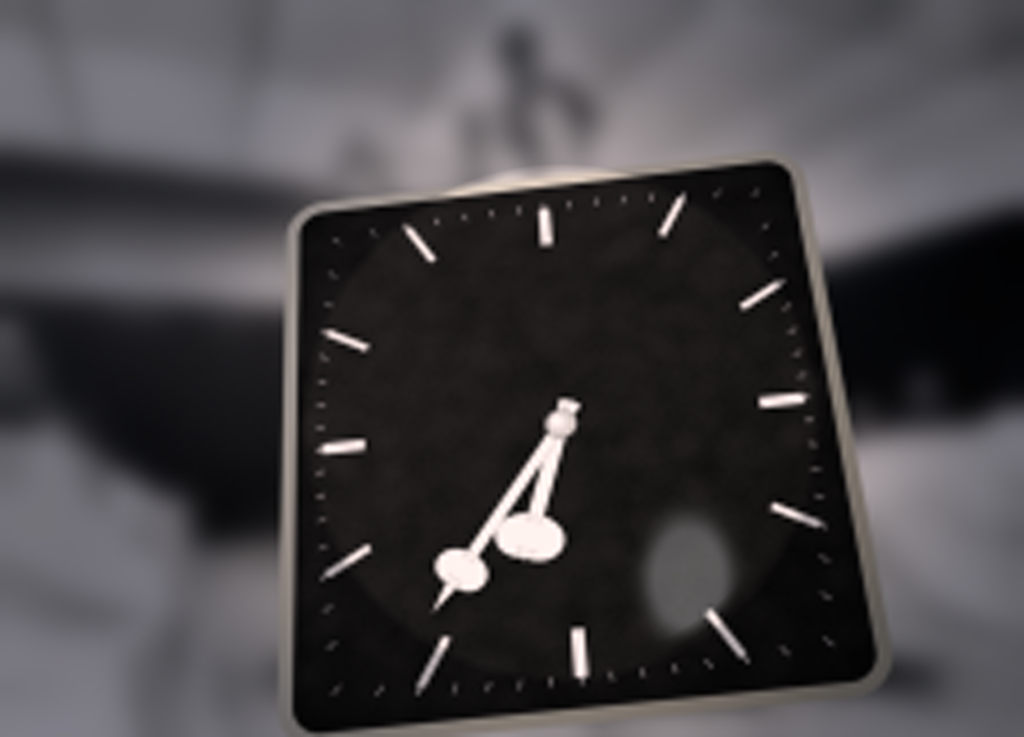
6.36
